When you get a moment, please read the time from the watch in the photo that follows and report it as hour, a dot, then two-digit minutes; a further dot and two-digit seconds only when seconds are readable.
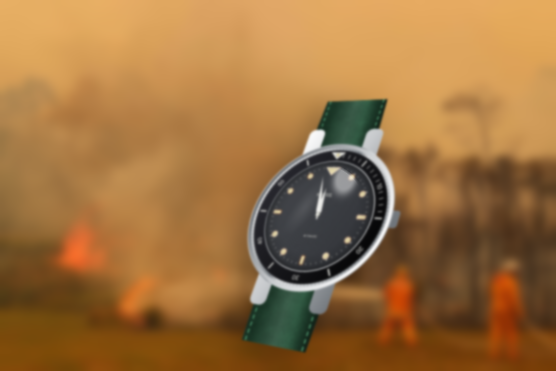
11.58
